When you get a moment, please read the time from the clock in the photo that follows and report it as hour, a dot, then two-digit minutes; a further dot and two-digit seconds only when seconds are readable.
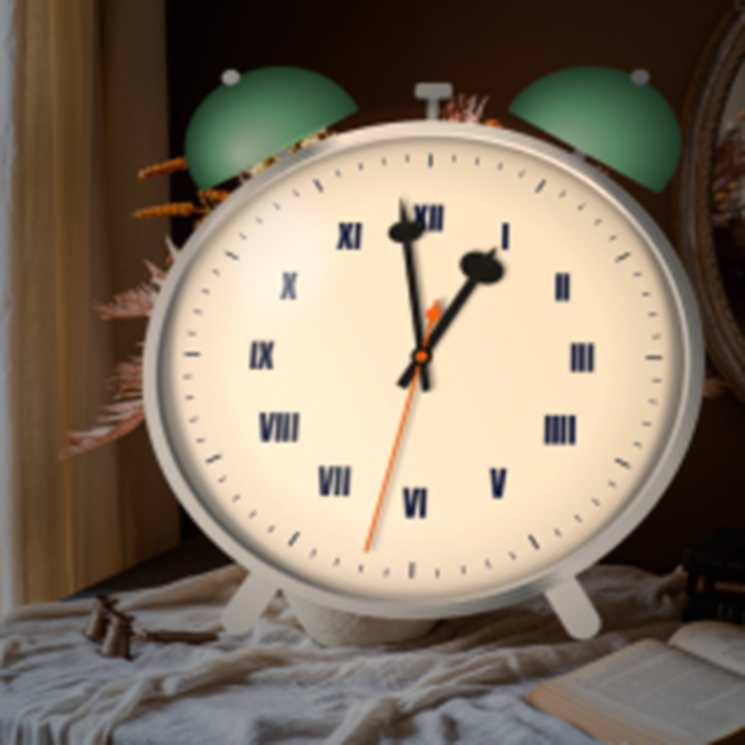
12.58.32
